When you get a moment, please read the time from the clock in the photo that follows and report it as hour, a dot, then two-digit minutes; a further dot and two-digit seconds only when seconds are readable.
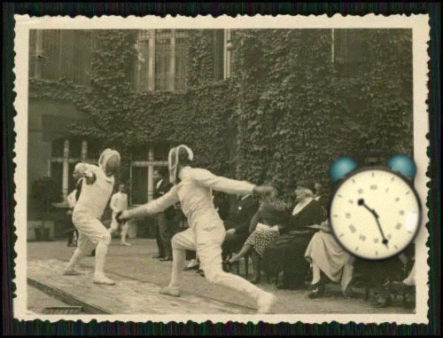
10.27
